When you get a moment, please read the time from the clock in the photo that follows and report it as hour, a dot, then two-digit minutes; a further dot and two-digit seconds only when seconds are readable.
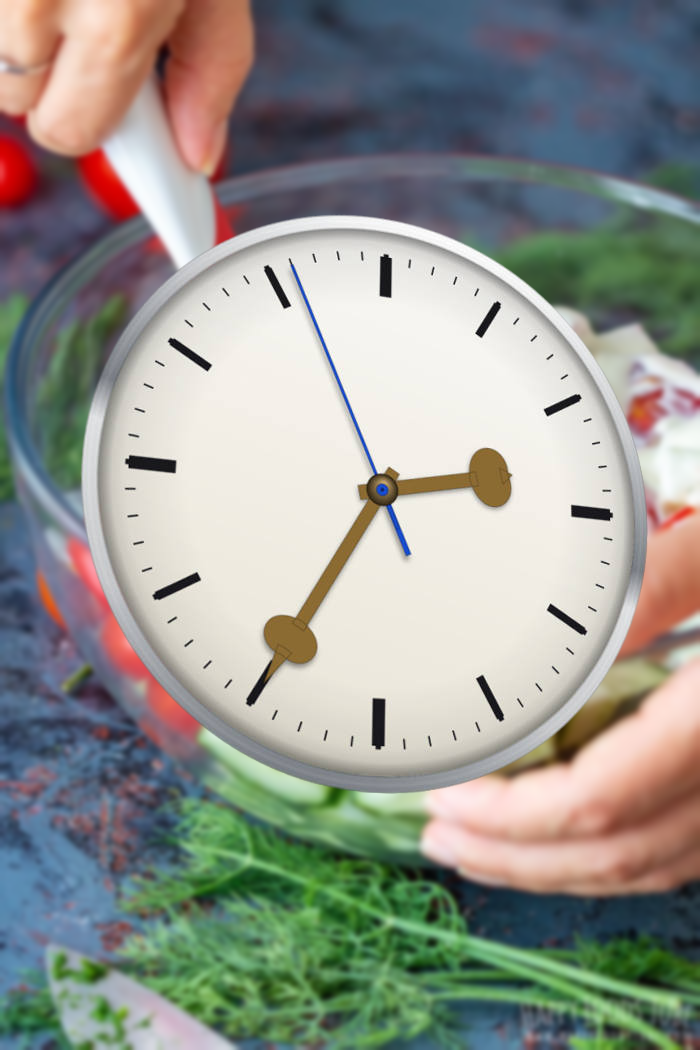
2.34.56
